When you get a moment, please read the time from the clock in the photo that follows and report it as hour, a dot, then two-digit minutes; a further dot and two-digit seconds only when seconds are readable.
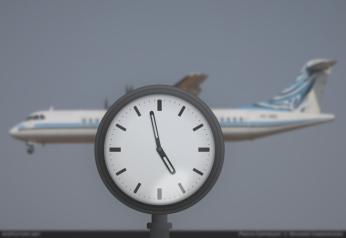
4.58
